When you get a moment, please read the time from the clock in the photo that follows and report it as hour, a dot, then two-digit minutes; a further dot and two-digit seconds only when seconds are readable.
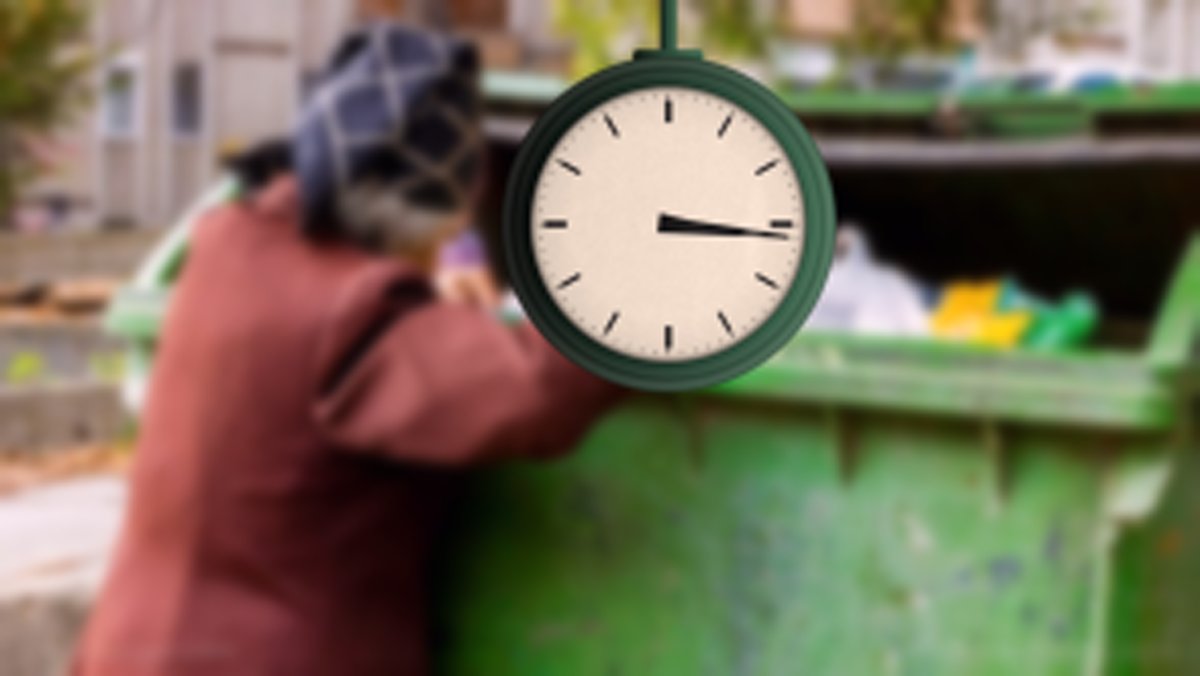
3.16
